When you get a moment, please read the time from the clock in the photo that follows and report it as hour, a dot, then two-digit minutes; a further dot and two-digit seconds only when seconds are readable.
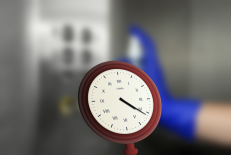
4.21
